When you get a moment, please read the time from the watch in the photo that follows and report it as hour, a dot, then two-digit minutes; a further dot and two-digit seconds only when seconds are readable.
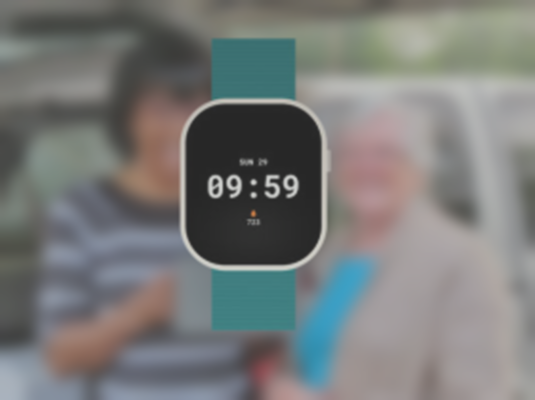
9.59
